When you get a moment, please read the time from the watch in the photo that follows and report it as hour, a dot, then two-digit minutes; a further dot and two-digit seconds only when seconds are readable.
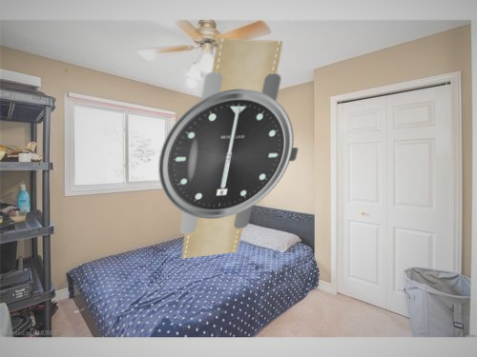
6.00
